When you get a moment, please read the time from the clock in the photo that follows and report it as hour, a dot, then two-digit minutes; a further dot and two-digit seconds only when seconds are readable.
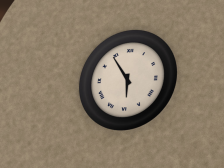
5.54
